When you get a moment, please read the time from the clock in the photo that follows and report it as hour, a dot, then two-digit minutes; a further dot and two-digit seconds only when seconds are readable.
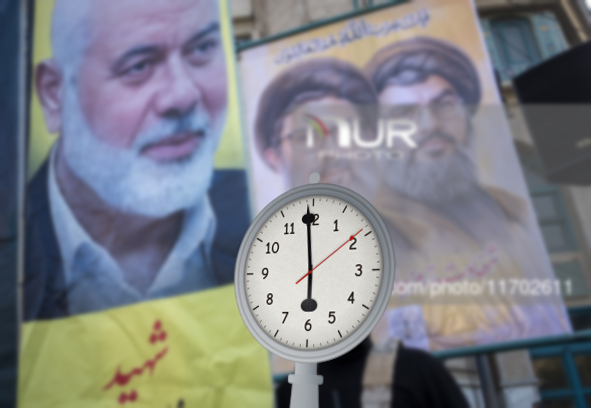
5.59.09
